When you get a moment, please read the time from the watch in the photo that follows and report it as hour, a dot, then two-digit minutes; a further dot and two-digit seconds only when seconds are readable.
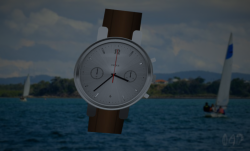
3.37
